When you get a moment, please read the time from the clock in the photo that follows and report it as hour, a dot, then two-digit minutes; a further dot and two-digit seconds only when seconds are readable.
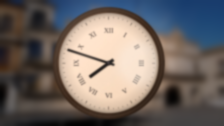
7.48
